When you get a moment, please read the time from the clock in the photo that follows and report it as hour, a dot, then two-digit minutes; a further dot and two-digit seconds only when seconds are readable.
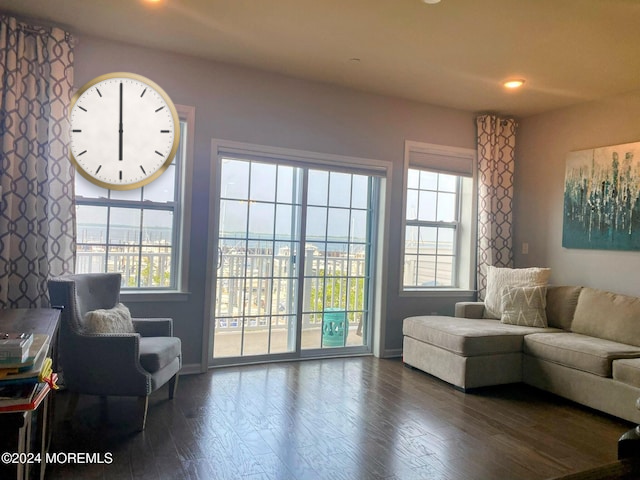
6.00
